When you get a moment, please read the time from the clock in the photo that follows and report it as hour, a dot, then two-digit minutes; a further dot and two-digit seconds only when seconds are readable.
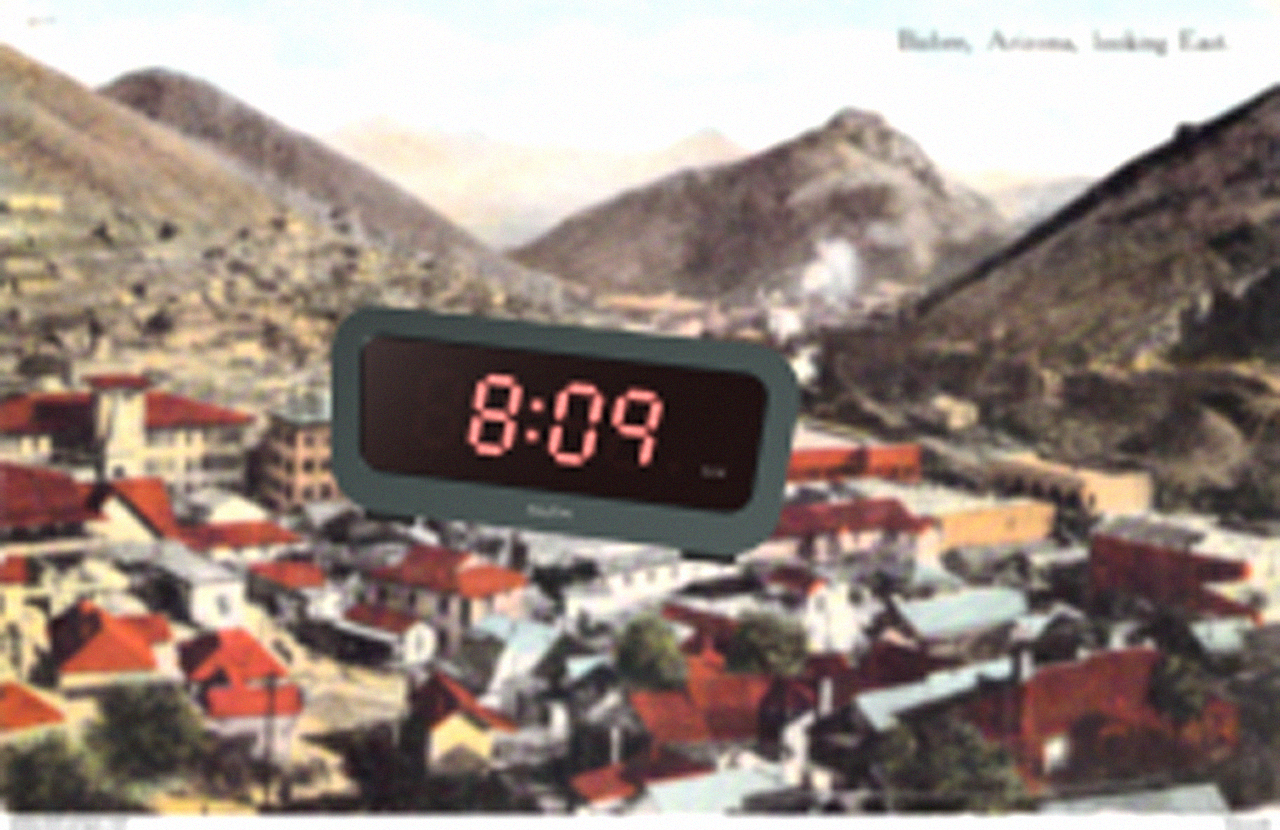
8.09
